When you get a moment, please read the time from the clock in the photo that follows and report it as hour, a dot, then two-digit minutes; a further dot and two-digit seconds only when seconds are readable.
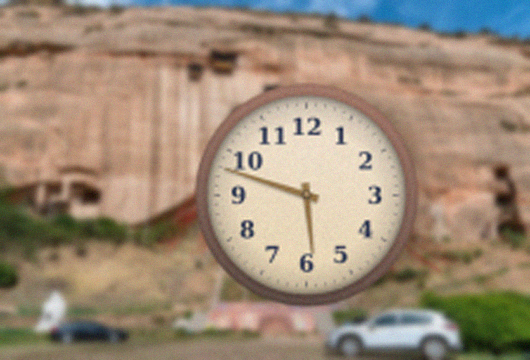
5.48
